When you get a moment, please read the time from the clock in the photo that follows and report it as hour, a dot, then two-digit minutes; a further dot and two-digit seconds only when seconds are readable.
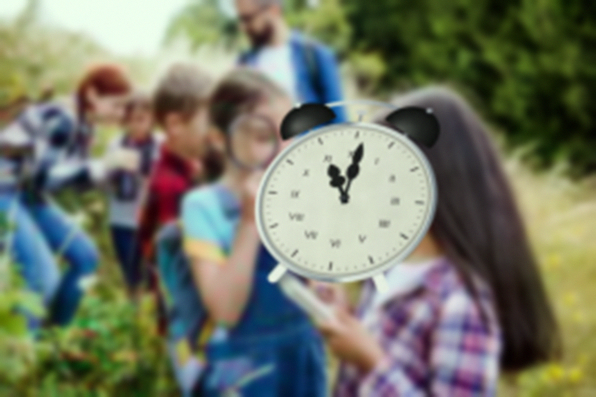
11.01
